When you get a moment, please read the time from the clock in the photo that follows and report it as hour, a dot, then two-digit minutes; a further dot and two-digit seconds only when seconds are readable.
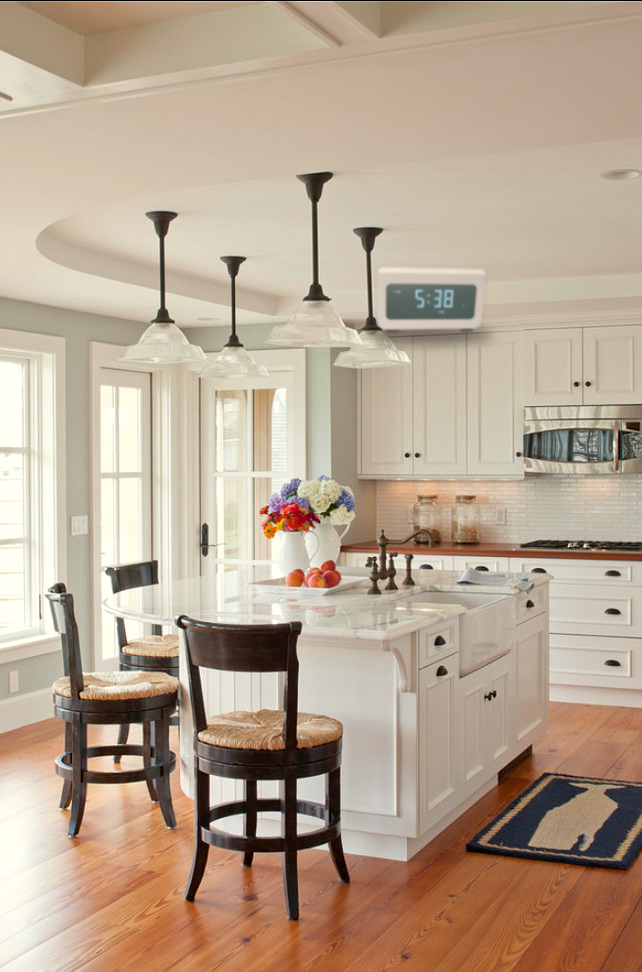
5.38
